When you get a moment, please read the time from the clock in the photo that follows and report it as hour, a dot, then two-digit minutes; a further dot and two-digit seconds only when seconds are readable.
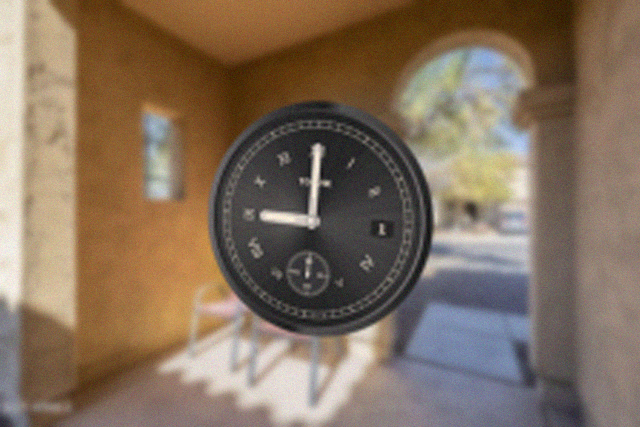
9.00
